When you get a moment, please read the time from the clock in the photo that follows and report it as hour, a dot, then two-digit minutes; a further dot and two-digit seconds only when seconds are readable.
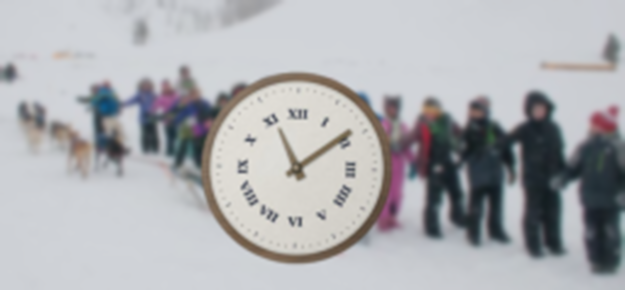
11.09
